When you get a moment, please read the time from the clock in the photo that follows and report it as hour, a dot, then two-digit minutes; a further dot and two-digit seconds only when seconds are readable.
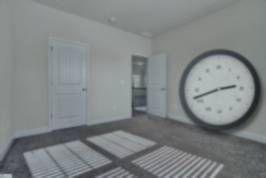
2.42
